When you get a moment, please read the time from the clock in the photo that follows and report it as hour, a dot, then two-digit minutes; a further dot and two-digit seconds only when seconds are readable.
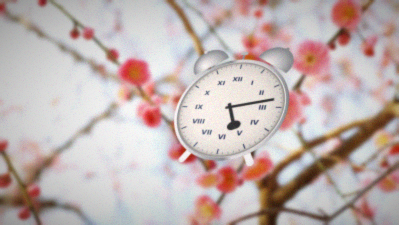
5.13
